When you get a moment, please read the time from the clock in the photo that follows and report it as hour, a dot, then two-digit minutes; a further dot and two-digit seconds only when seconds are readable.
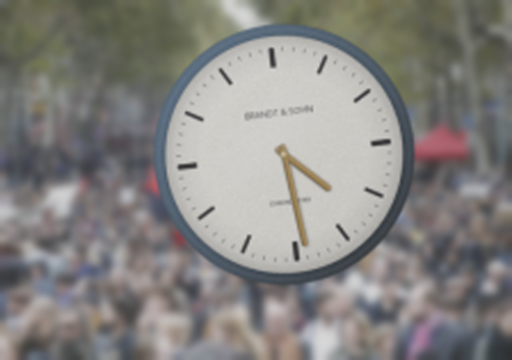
4.29
